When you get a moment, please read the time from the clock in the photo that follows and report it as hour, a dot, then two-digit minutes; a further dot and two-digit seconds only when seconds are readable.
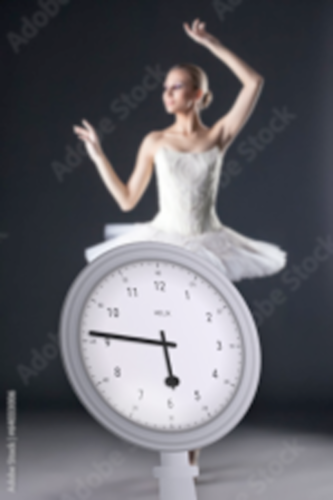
5.46
